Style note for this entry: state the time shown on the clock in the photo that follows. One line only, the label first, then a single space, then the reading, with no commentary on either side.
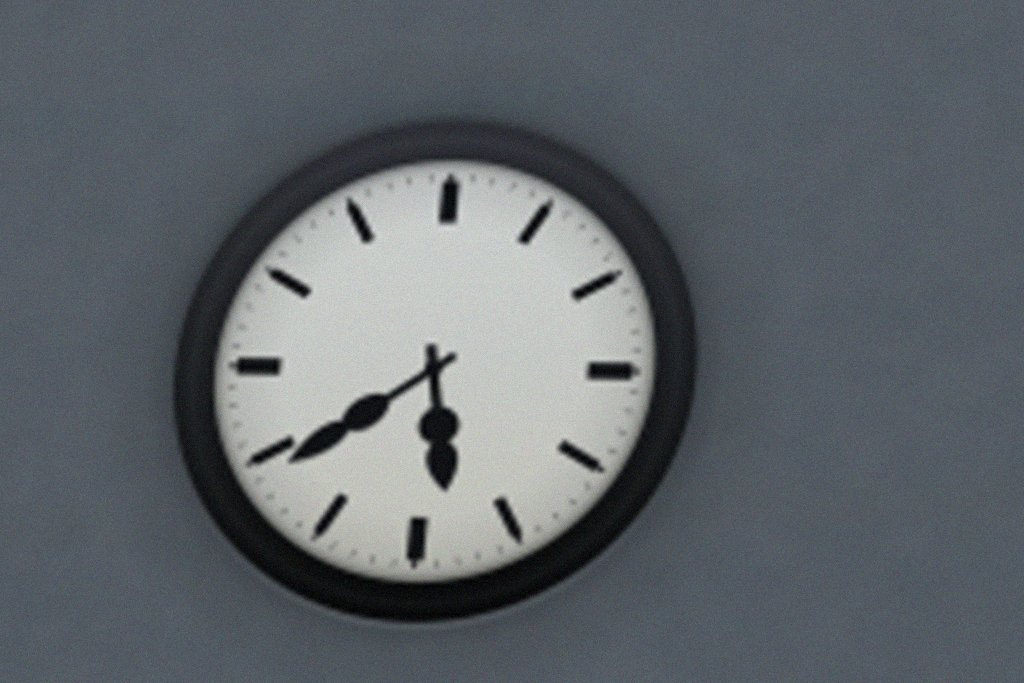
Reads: 5:39
